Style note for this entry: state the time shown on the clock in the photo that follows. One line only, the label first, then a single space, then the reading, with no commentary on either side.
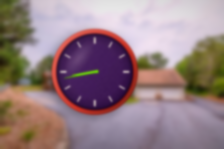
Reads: 8:43
